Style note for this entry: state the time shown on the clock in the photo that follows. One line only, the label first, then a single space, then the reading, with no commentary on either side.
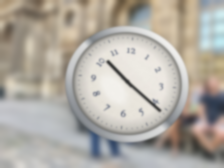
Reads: 10:21
